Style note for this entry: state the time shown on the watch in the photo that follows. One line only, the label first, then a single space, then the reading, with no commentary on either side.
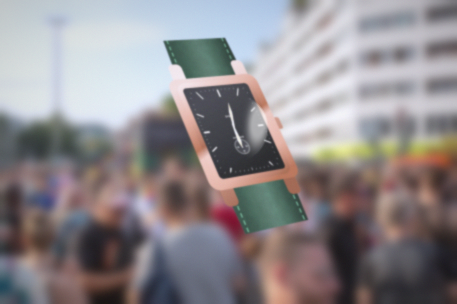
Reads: 6:02
